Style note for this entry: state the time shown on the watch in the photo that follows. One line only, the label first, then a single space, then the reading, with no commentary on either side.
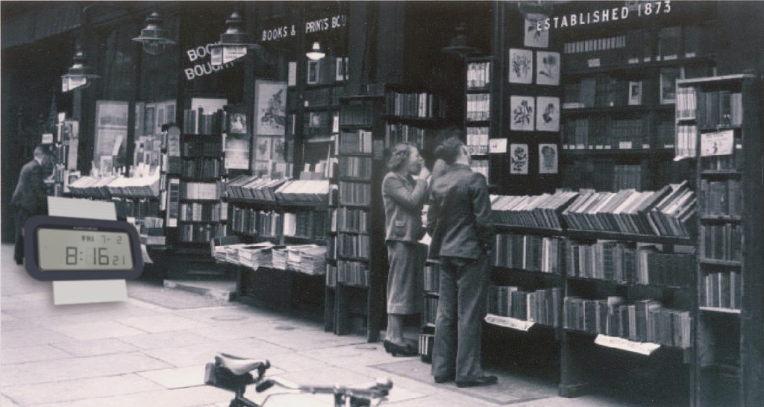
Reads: 8:16
